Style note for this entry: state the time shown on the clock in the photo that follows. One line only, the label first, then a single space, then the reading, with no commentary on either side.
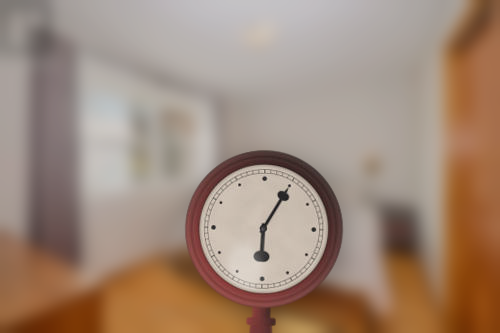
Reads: 6:05
